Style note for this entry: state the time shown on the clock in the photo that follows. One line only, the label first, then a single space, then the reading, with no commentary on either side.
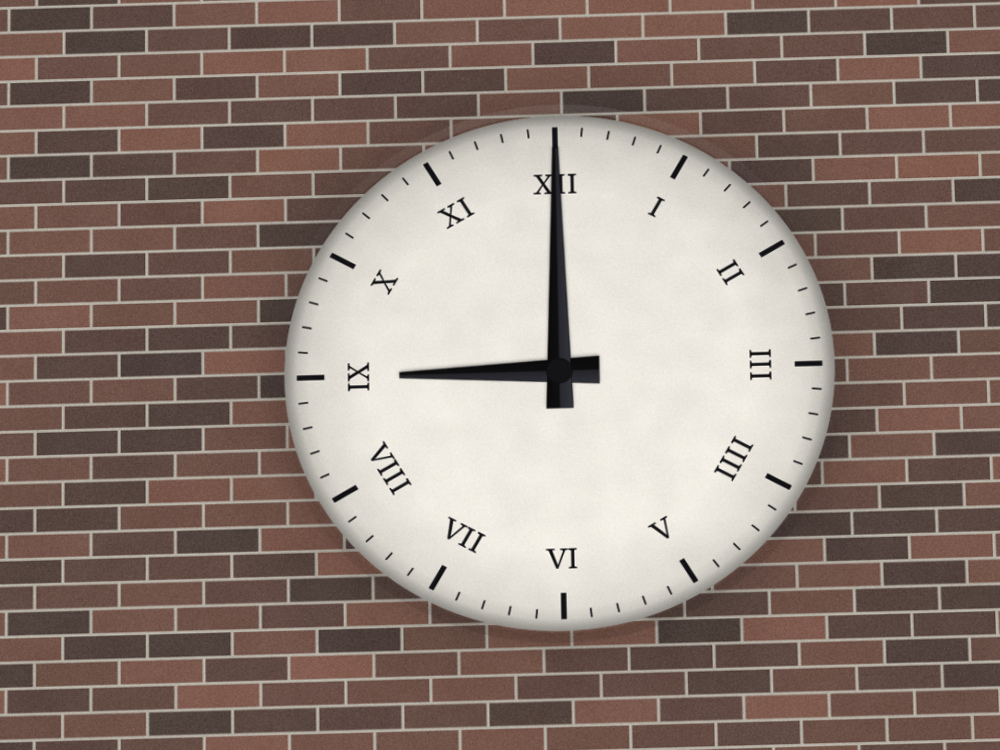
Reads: 9:00
